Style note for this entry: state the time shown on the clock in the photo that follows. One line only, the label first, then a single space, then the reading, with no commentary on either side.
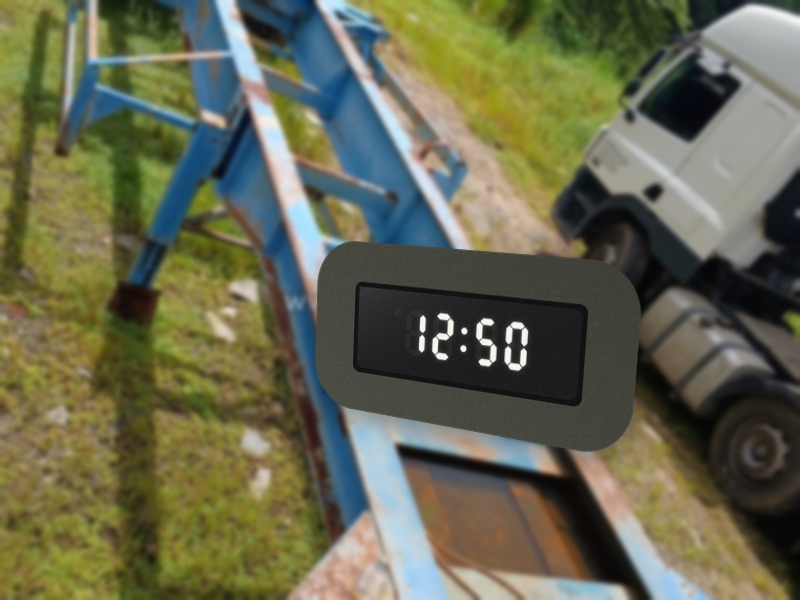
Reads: 12:50
